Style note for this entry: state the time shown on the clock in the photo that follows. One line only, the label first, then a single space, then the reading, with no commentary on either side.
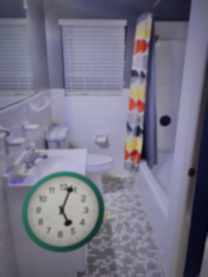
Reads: 5:03
